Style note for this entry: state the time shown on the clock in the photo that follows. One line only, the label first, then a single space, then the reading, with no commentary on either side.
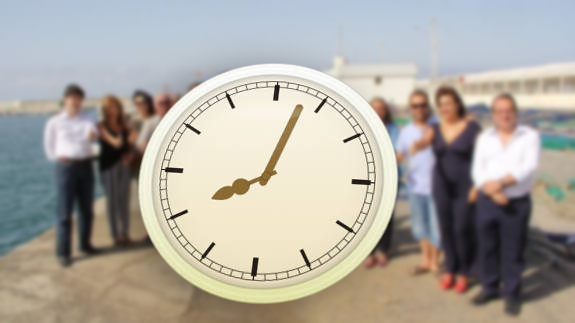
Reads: 8:03
